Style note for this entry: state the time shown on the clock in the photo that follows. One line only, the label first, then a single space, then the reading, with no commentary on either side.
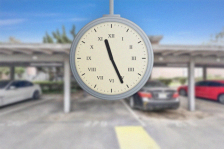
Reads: 11:26
